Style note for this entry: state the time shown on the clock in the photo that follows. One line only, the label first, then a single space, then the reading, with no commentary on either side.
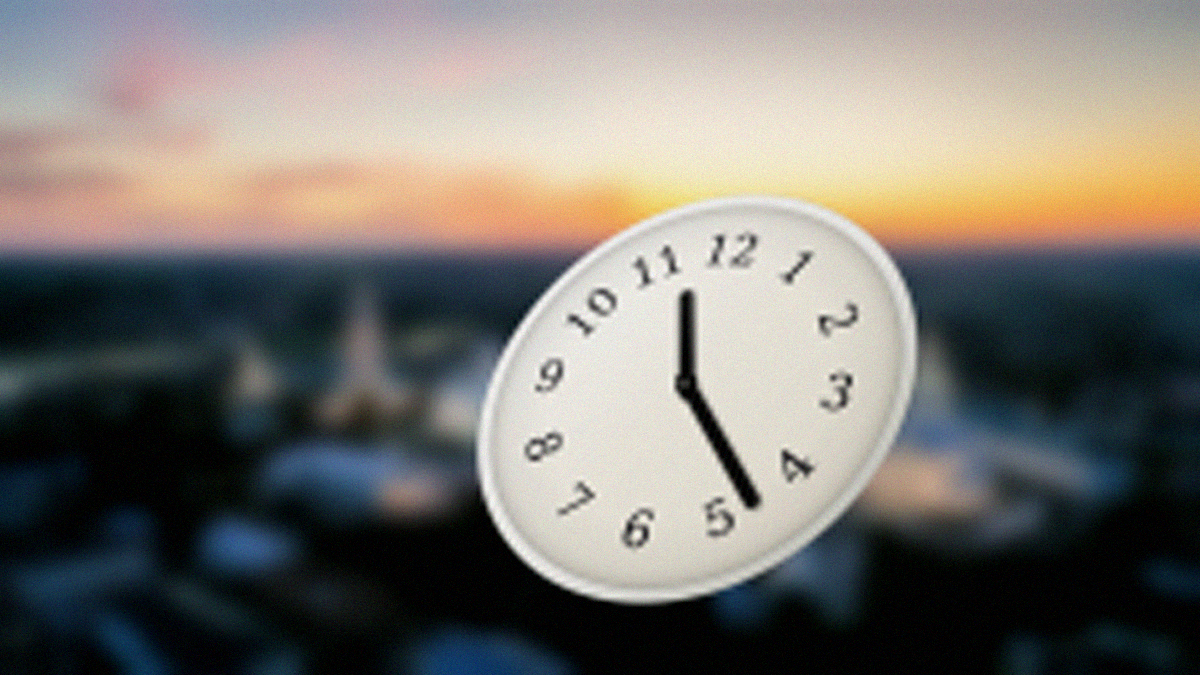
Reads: 11:23
